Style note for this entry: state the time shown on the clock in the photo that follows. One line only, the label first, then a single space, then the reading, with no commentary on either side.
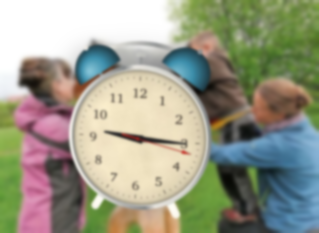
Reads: 9:15:17
